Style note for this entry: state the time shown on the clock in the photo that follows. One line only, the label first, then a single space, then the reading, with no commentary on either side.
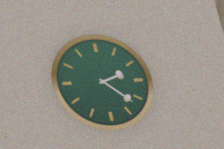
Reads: 2:22
